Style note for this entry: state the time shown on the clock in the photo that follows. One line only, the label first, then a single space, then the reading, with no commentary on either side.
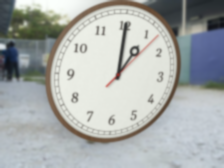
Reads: 1:00:07
